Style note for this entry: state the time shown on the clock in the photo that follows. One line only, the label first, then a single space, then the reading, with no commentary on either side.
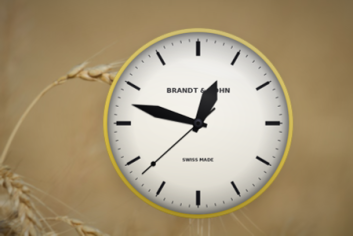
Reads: 12:47:38
